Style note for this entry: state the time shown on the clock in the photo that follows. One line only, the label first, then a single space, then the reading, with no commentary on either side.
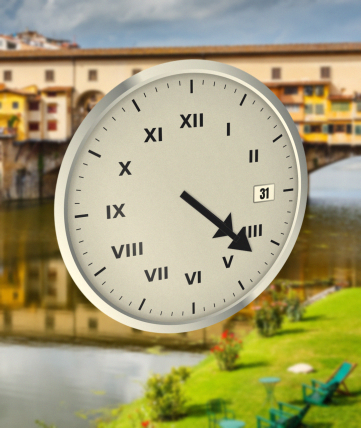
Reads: 4:22
